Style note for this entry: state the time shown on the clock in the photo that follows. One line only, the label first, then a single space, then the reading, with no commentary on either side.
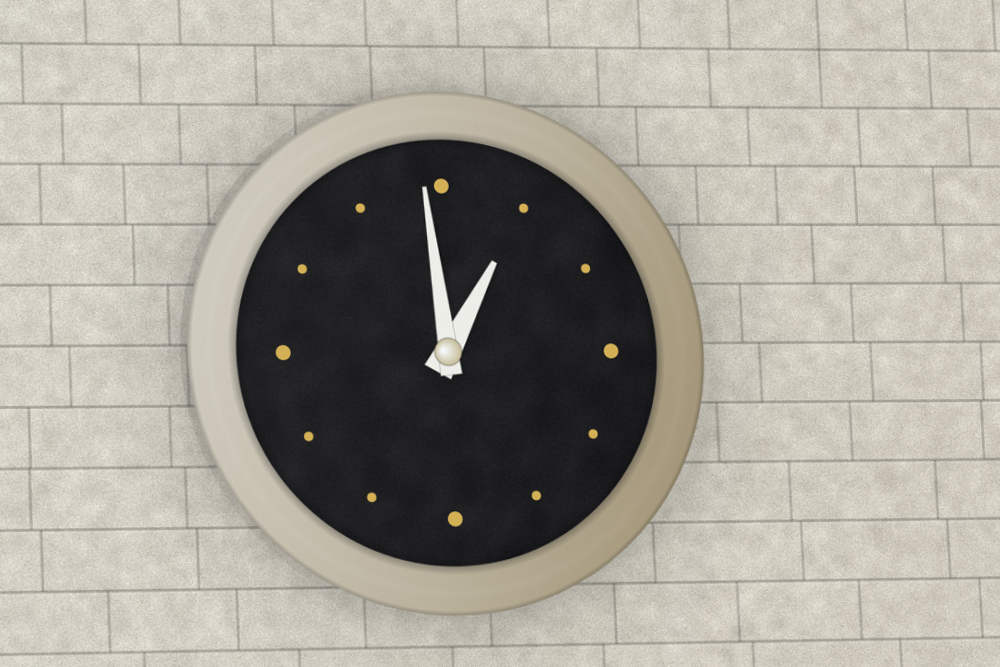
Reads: 12:59
